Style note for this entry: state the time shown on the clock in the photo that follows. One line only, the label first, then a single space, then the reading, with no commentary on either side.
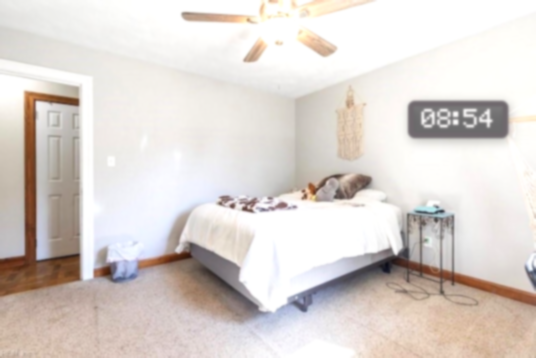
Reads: 8:54
